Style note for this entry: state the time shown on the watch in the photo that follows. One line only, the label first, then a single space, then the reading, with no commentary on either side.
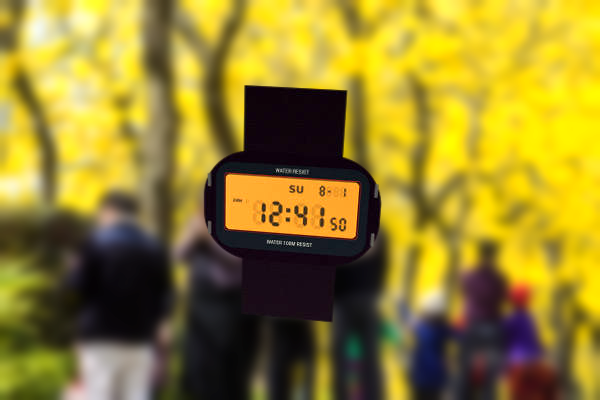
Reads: 12:41:50
